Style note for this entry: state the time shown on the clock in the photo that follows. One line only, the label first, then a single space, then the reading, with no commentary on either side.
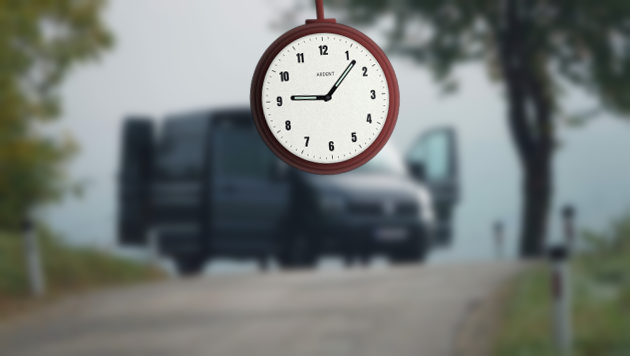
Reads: 9:07
